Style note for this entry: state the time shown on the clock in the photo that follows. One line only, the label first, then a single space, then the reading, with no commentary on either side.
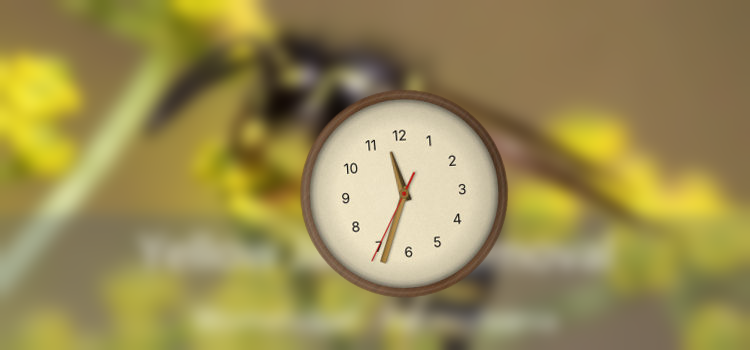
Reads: 11:33:35
